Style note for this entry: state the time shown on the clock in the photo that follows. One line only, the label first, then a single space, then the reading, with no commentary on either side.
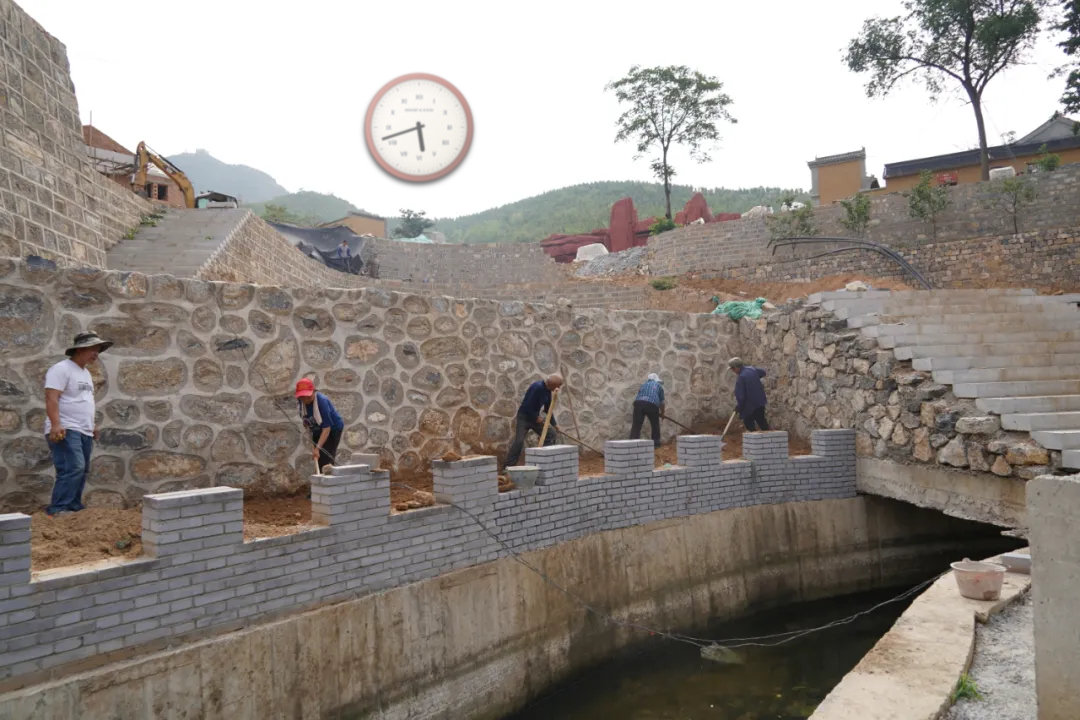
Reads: 5:42
